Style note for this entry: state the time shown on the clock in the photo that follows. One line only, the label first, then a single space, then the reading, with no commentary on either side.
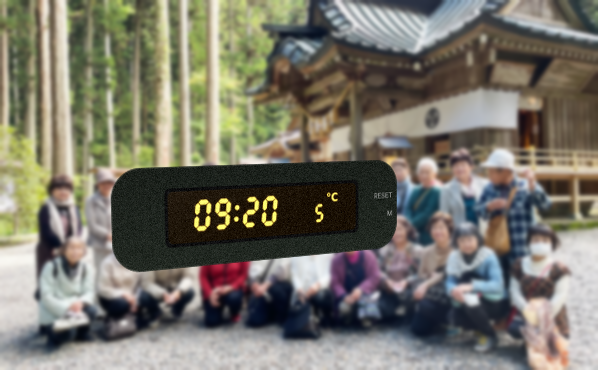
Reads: 9:20
